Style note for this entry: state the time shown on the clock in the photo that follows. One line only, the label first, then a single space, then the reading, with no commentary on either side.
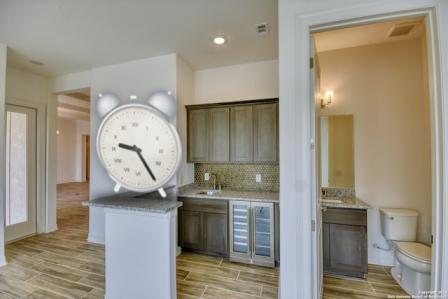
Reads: 9:25
